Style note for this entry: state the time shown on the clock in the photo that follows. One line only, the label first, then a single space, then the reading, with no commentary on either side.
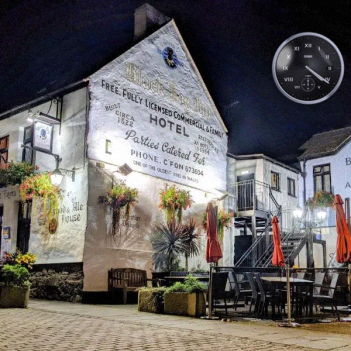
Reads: 4:21
